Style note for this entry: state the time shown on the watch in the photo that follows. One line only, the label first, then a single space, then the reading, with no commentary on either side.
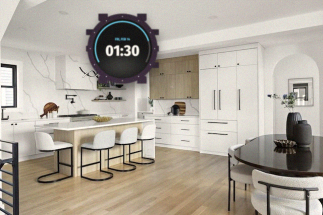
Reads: 1:30
